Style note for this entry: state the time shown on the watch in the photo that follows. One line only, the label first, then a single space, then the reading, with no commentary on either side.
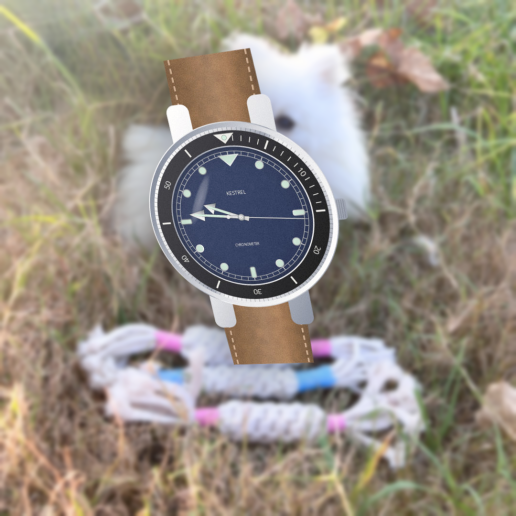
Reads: 9:46:16
